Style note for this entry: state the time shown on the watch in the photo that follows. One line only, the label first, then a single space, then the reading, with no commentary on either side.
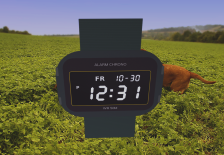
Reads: 12:31
